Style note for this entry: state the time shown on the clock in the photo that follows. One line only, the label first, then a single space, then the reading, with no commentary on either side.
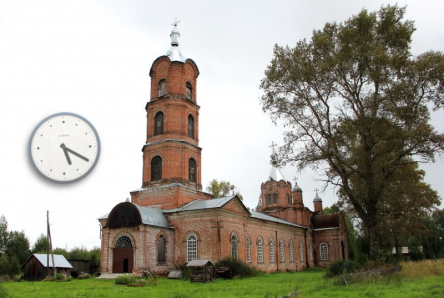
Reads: 5:20
